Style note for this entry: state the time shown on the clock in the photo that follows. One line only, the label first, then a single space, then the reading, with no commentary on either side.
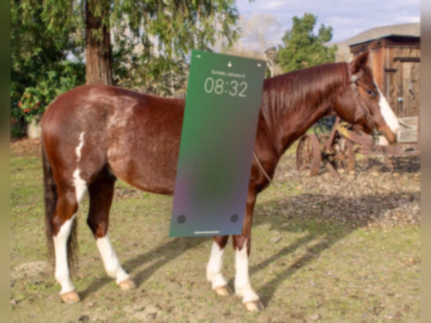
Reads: 8:32
